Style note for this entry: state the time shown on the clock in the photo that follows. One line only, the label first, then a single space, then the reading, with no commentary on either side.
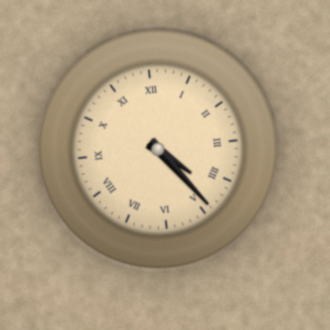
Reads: 4:24
